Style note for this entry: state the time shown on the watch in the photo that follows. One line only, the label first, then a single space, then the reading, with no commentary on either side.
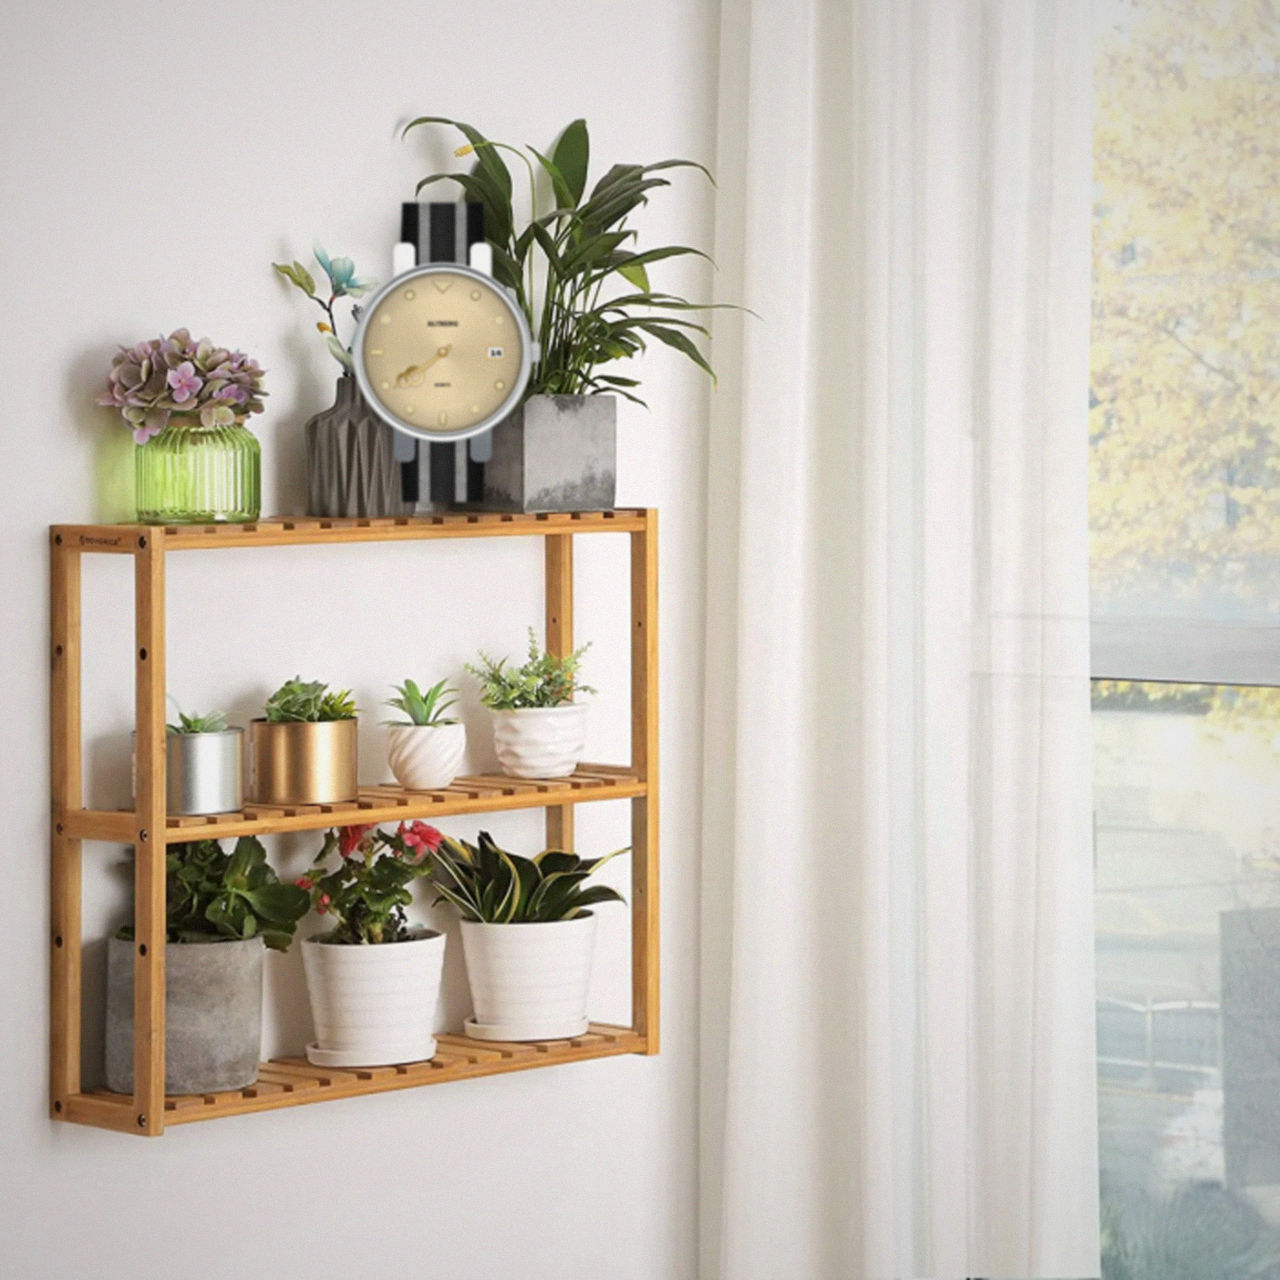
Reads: 7:39
